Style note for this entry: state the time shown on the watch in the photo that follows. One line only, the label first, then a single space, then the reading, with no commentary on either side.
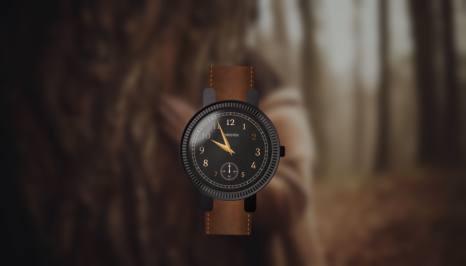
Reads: 9:56
